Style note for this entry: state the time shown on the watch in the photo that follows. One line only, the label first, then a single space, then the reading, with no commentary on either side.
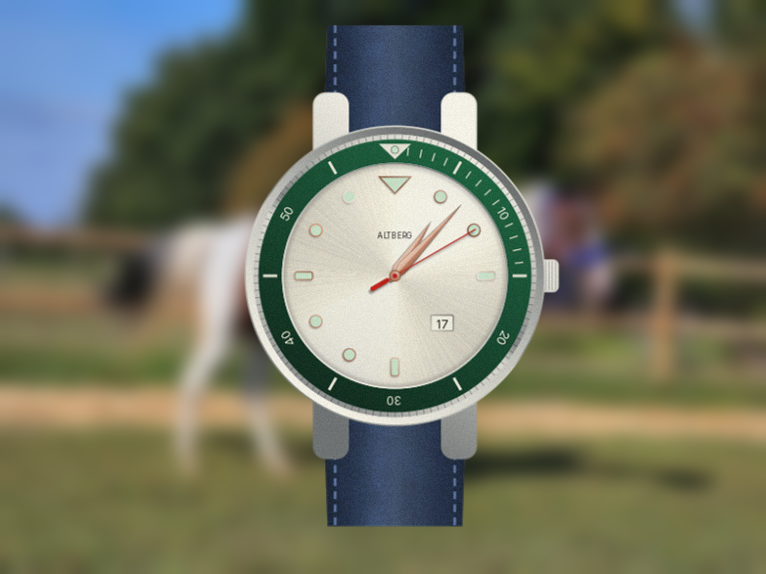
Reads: 1:07:10
